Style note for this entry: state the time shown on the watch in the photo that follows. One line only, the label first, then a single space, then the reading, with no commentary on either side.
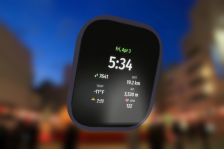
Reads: 5:34
